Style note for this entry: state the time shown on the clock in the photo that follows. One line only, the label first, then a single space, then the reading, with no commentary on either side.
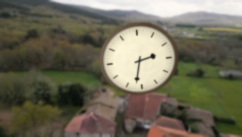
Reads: 2:32
